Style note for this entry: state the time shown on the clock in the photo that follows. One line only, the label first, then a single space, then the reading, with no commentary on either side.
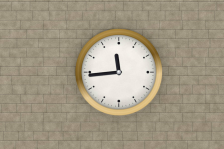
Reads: 11:44
